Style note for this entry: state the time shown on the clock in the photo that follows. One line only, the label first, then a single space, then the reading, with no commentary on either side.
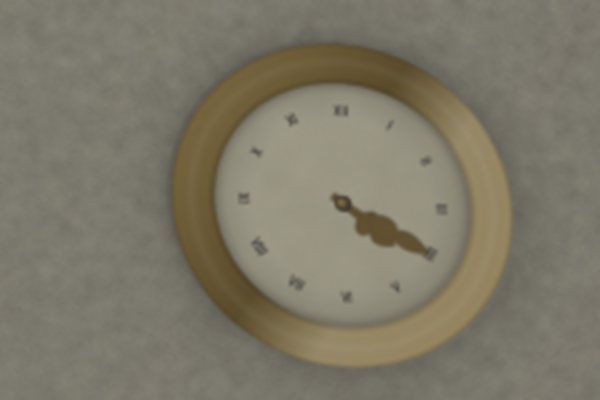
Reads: 4:20
